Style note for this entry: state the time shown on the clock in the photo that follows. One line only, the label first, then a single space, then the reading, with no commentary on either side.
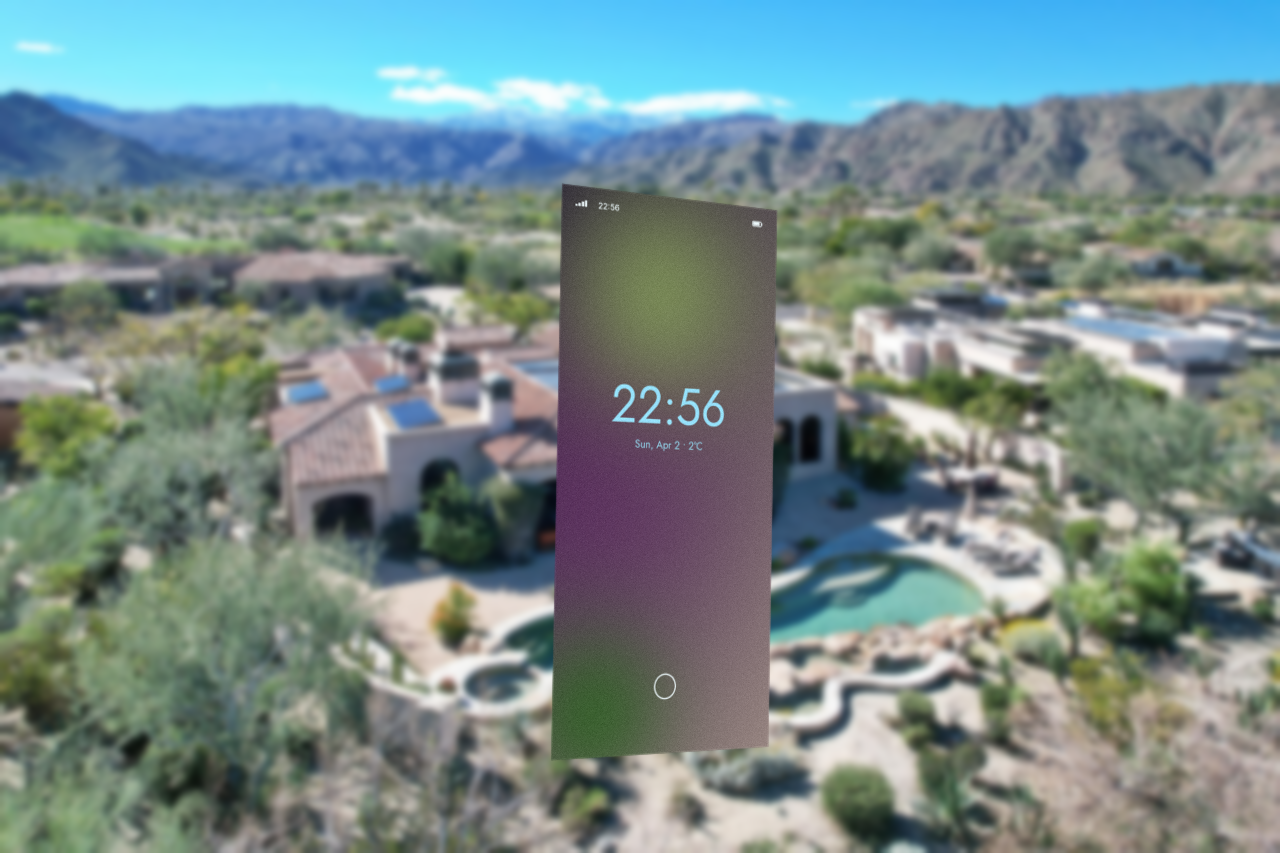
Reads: 22:56
